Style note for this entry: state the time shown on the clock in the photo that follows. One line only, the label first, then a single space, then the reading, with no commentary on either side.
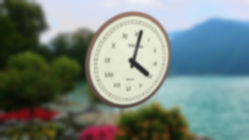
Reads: 4:01
